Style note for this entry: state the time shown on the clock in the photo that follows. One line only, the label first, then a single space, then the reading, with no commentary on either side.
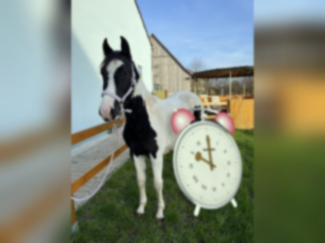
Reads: 10:00
